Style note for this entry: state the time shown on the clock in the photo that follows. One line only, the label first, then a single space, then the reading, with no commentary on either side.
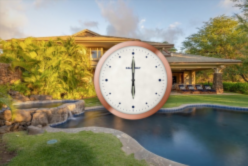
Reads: 6:00
